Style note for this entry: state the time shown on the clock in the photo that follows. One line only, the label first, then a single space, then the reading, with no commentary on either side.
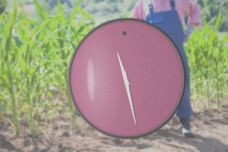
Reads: 11:28
